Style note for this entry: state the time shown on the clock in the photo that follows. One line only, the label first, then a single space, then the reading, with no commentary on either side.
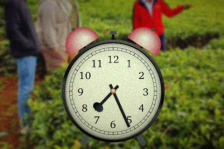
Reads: 7:26
